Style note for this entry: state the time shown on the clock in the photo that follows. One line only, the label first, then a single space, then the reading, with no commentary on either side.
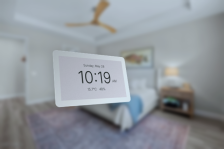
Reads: 10:19
